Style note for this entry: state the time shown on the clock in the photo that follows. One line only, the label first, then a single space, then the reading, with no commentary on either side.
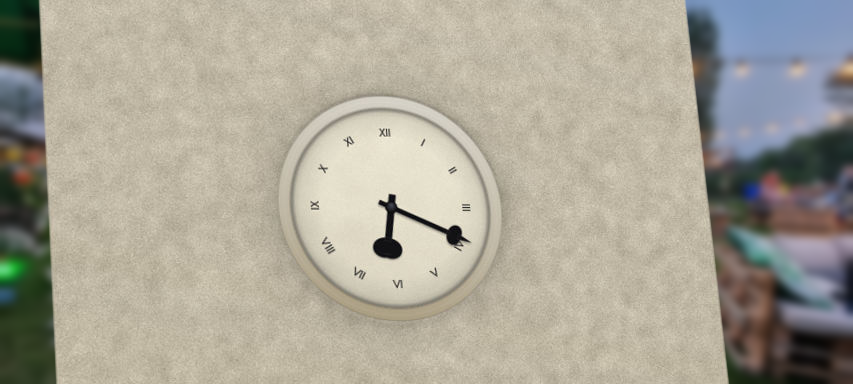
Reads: 6:19
